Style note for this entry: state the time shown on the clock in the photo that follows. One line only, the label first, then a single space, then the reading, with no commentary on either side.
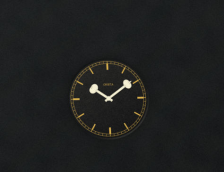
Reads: 10:09
